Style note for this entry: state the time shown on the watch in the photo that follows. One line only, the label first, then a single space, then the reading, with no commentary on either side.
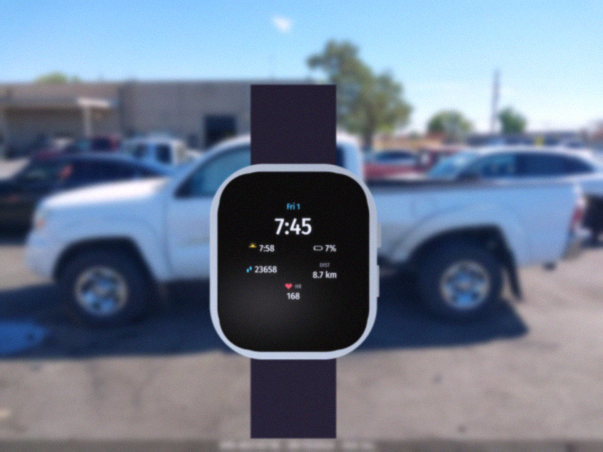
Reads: 7:45
